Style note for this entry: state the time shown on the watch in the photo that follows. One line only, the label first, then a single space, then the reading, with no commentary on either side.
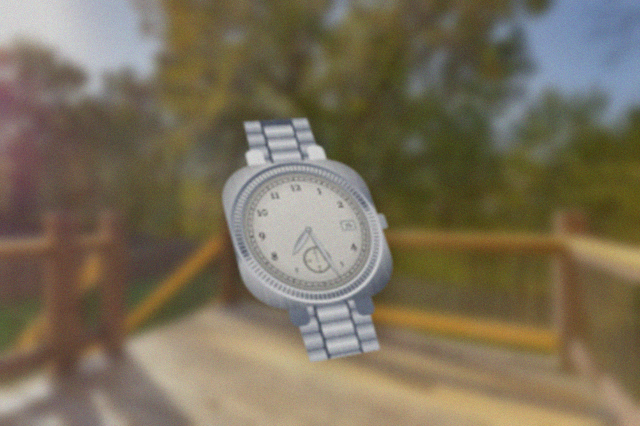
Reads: 7:27
